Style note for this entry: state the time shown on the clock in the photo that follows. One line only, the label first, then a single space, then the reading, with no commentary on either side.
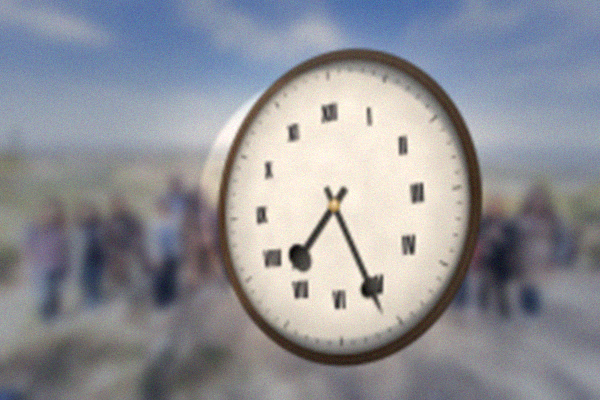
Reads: 7:26
